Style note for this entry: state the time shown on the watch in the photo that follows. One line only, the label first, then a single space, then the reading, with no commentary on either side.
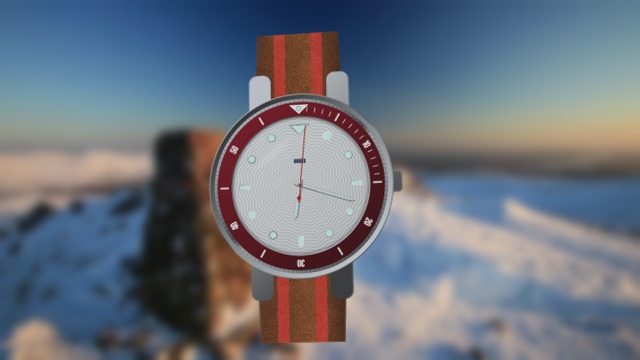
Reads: 6:18:01
